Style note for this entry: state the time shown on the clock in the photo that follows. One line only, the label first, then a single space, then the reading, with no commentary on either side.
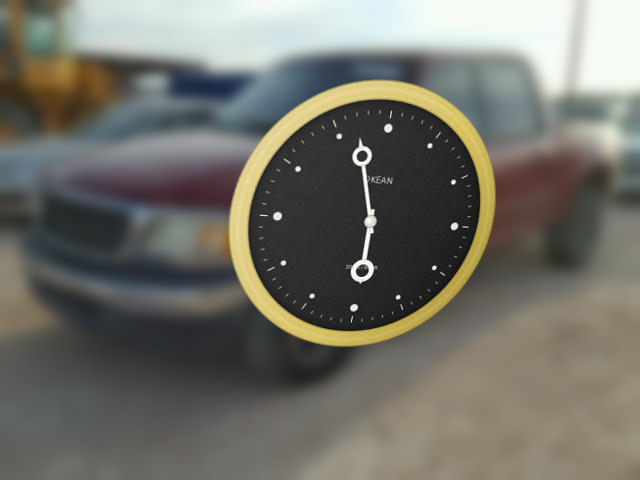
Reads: 5:57
